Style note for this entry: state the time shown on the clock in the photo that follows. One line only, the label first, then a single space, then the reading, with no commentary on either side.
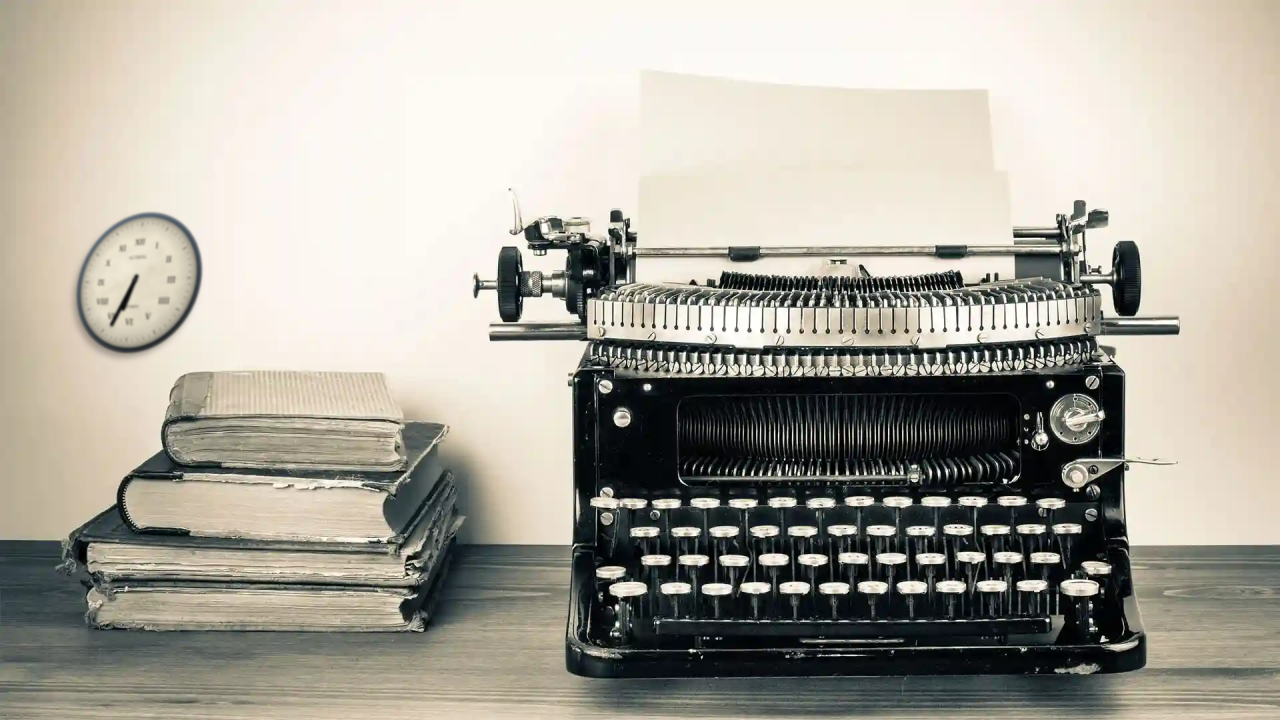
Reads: 6:34
